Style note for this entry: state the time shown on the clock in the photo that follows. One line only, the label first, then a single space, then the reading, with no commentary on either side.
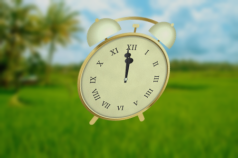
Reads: 11:59
